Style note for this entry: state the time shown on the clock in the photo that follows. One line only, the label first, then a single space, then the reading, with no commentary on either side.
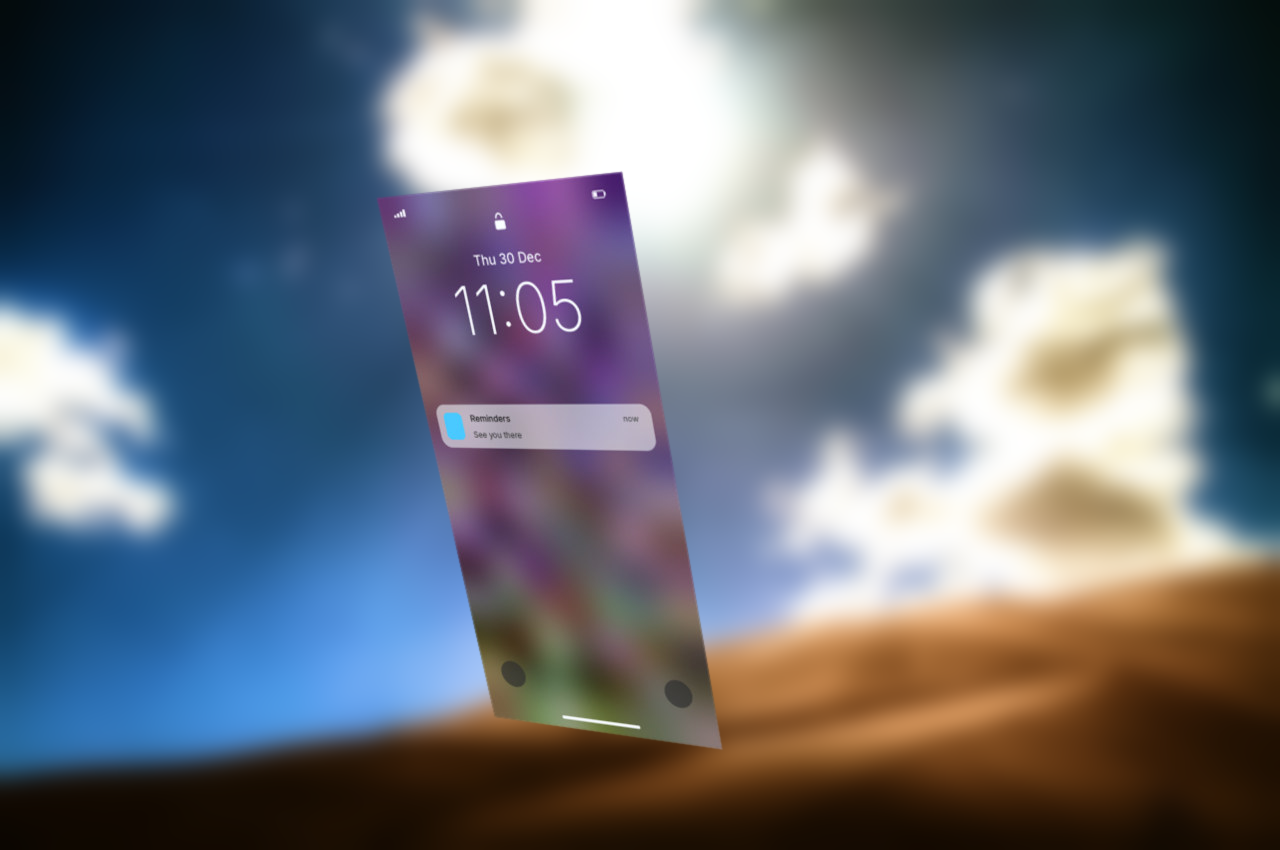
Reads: 11:05
